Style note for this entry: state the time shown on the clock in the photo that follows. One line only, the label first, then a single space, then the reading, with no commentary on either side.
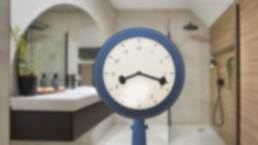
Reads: 8:18
